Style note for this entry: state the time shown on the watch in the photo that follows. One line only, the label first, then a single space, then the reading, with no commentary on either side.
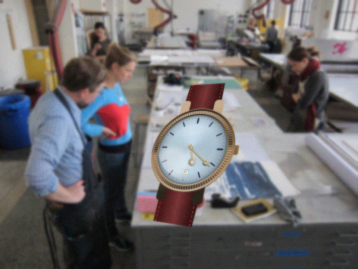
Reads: 5:21
